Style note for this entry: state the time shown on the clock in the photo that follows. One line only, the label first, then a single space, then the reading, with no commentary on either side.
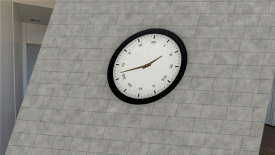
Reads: 1:42
